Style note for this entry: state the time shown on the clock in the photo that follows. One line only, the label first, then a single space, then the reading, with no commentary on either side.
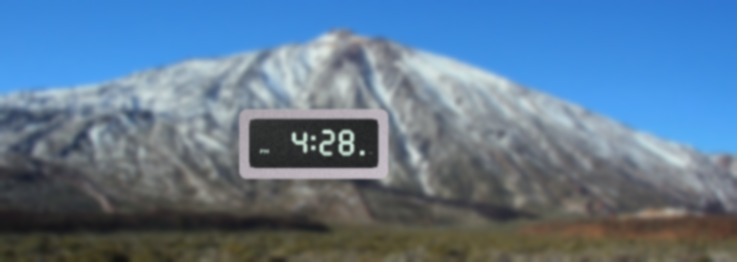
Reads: 4:28
